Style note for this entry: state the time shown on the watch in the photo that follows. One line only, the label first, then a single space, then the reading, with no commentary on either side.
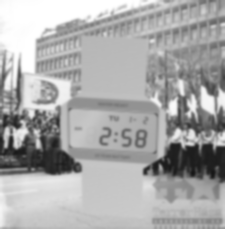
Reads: 2:58
